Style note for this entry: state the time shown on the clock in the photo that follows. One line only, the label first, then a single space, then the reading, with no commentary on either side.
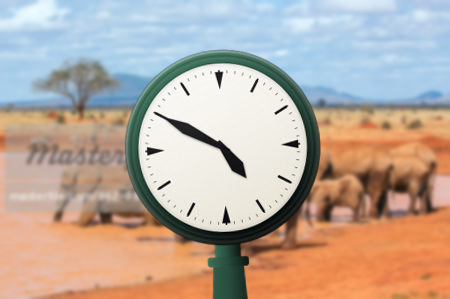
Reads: 4:50
